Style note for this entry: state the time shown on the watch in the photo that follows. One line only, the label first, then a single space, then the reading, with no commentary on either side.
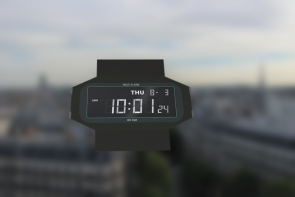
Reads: 10:01:24
